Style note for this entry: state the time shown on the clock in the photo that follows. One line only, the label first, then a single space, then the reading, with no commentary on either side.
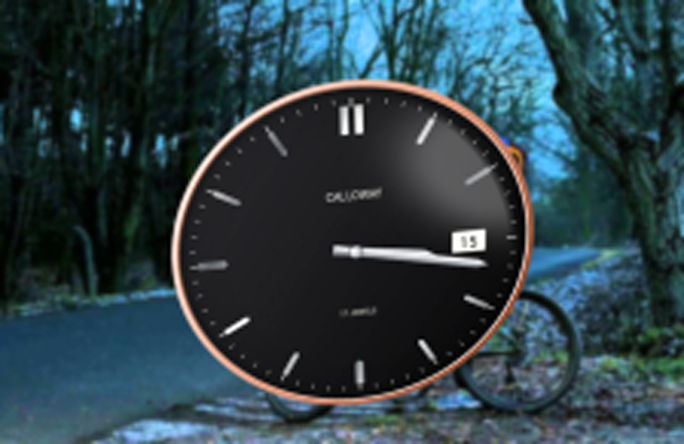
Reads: 3:17
